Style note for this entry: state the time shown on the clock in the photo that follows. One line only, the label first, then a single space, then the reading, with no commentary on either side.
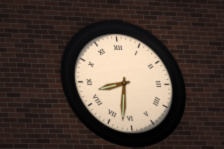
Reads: 8:32
